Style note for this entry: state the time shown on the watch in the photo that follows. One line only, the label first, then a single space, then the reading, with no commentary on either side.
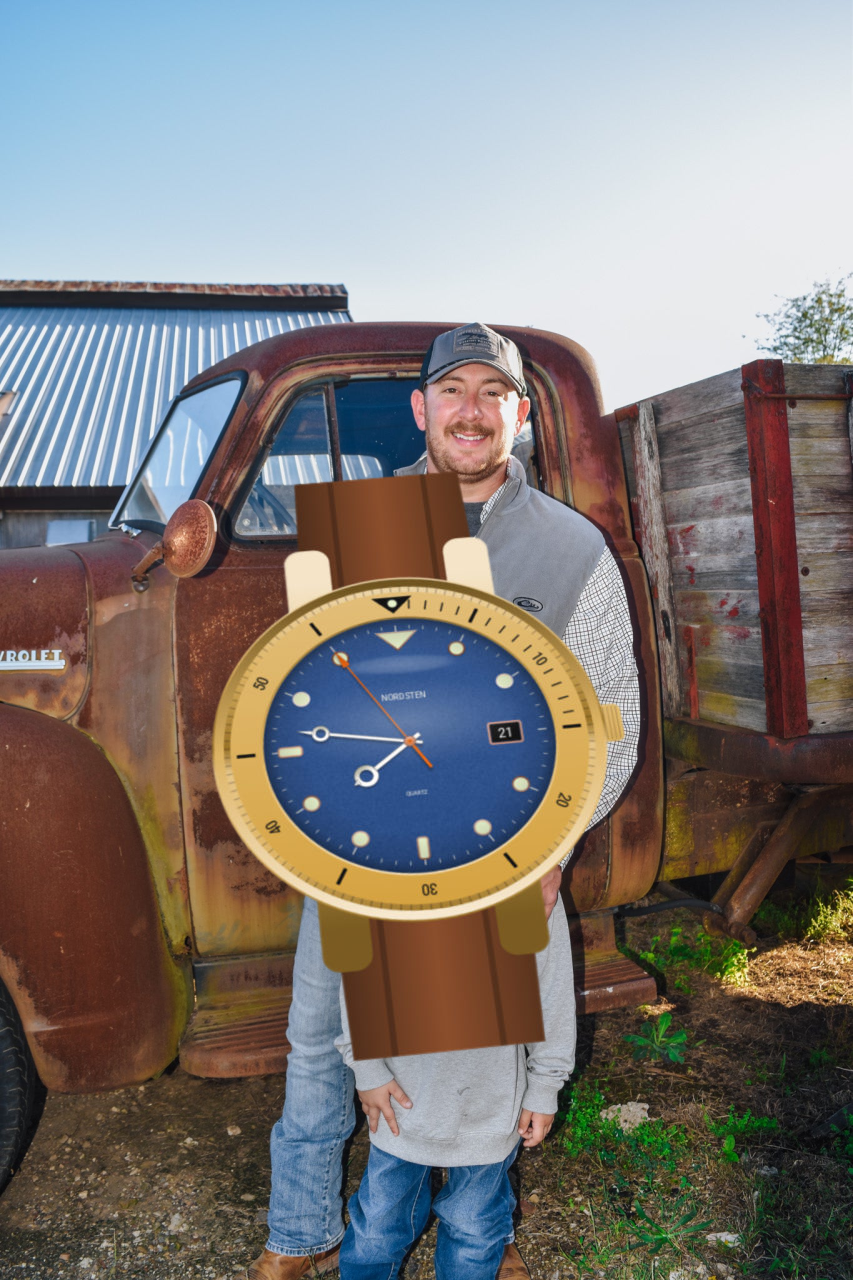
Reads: 7:46:55
